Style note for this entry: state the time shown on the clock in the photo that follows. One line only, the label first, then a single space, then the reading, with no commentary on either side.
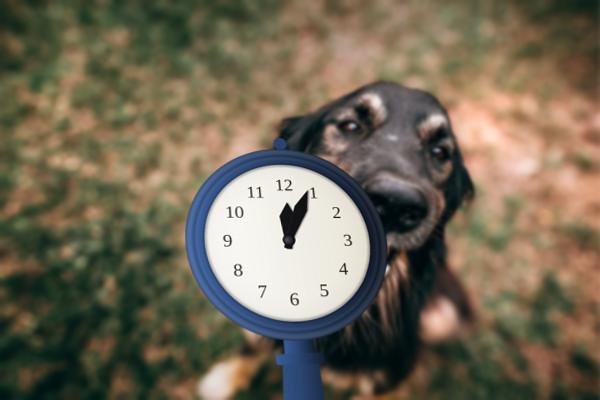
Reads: 12:04
